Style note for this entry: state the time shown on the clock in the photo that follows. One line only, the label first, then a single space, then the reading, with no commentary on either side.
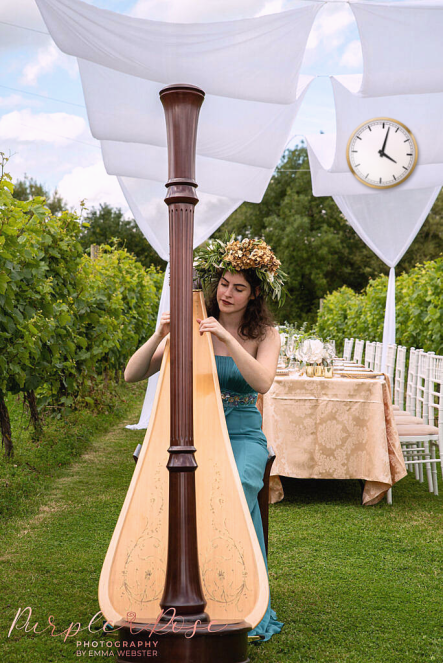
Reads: 4:02
